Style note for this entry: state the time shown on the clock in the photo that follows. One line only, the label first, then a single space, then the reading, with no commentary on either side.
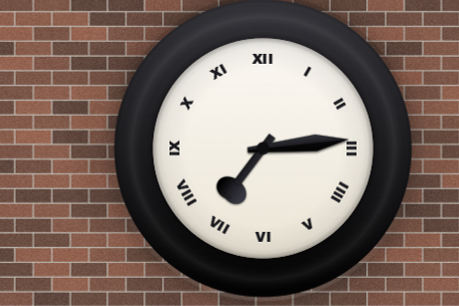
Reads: 7:14
